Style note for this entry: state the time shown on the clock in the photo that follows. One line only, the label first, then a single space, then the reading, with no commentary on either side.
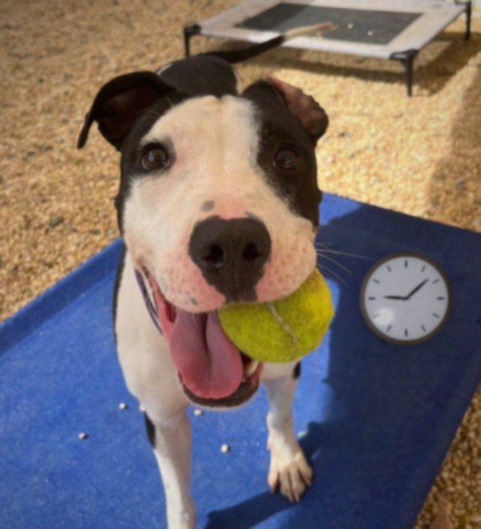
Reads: 9:08
